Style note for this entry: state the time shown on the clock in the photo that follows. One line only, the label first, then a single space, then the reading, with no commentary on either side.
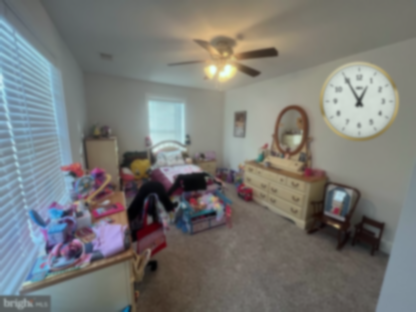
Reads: 12:55
